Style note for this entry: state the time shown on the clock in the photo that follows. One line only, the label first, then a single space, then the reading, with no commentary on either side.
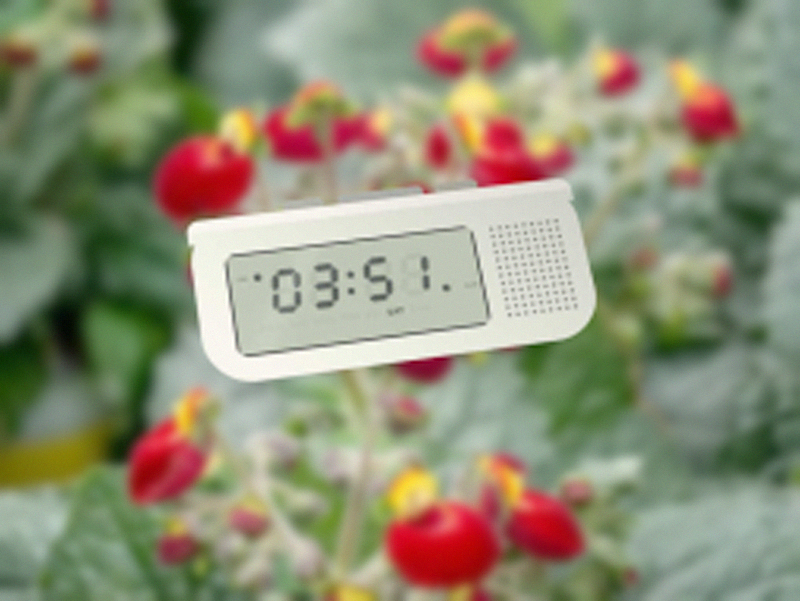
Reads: 3:51
